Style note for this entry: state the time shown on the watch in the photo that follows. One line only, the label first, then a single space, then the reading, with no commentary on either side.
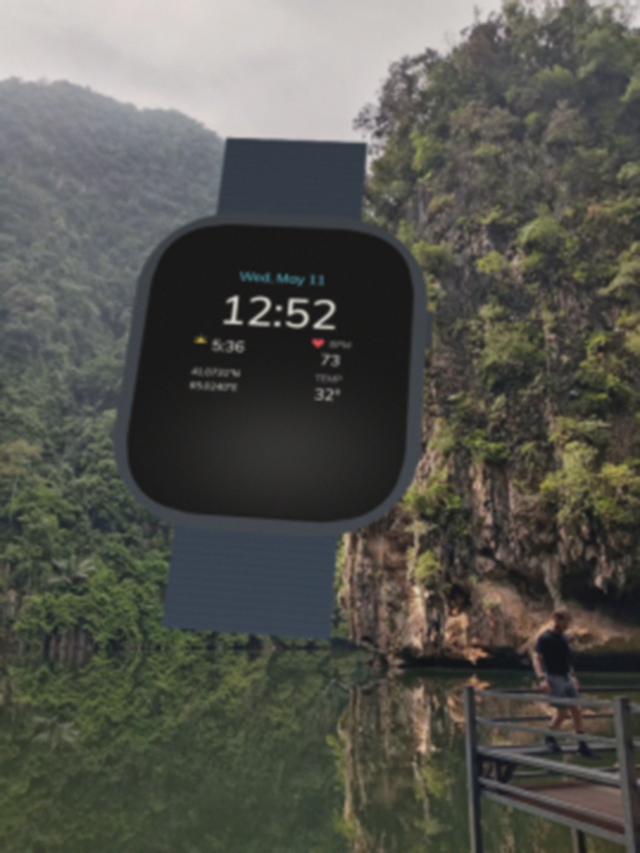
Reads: 12:52
